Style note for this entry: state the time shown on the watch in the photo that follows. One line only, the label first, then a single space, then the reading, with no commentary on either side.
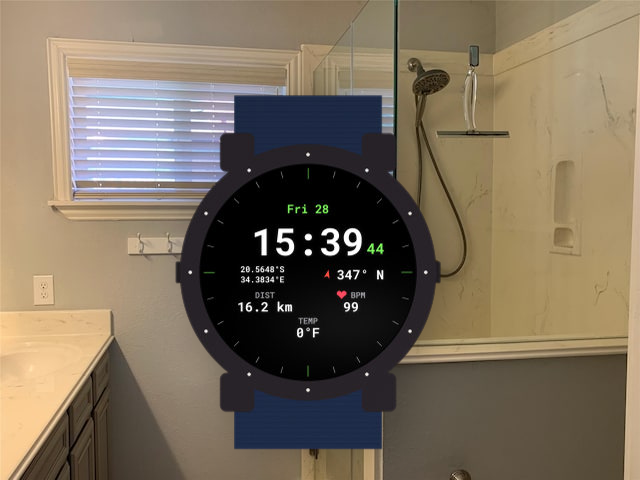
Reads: 15:39:44
